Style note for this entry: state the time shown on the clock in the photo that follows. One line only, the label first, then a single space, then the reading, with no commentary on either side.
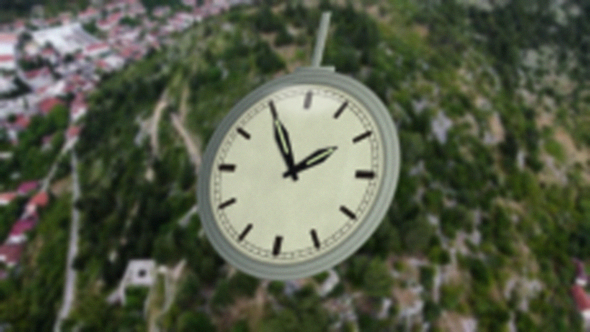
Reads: 1:55
